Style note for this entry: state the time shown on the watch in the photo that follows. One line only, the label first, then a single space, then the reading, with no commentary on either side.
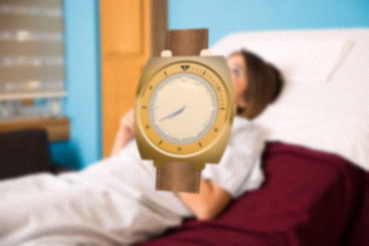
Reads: 7:40
